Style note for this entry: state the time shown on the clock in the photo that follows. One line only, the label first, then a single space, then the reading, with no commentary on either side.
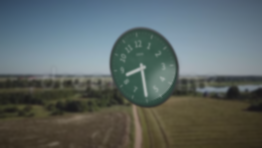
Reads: 8:30
